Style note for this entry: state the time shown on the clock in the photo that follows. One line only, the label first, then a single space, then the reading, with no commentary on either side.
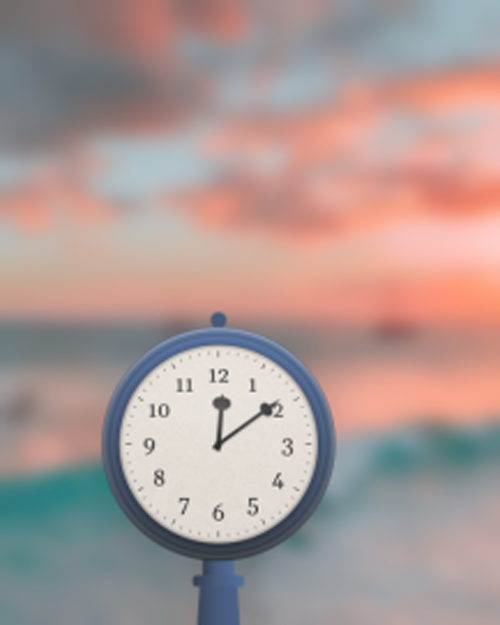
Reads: 12:09
